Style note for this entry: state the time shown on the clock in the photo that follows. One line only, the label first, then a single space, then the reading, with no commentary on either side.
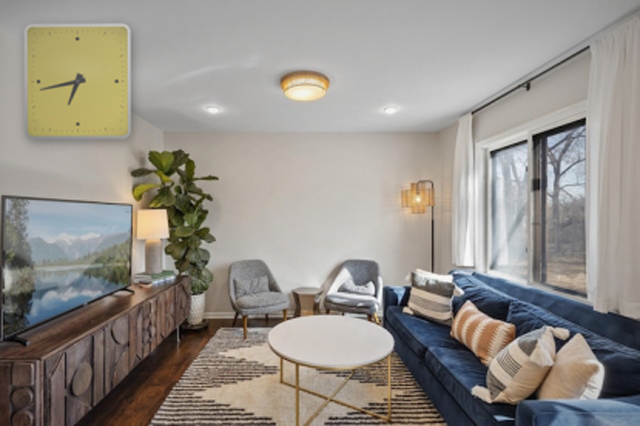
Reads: 6:43
